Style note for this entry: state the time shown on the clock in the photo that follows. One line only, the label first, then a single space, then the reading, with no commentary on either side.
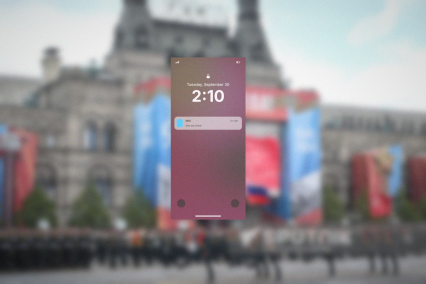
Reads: 2:10
